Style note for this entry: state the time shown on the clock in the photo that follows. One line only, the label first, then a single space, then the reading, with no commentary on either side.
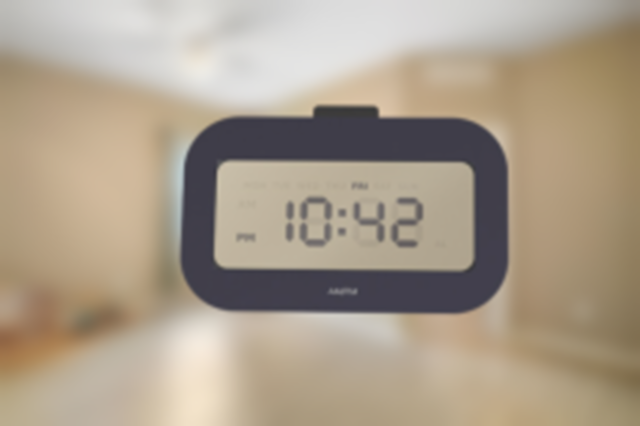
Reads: 10:42
